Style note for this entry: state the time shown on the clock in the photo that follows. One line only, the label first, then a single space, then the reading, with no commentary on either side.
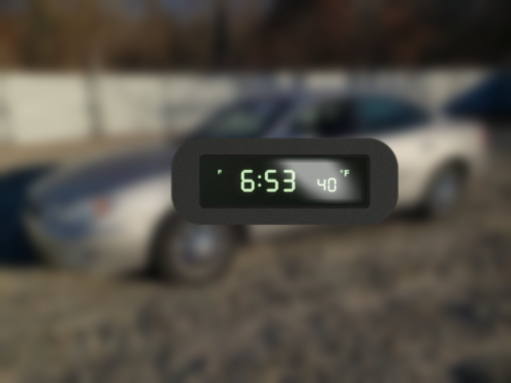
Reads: 6:53
